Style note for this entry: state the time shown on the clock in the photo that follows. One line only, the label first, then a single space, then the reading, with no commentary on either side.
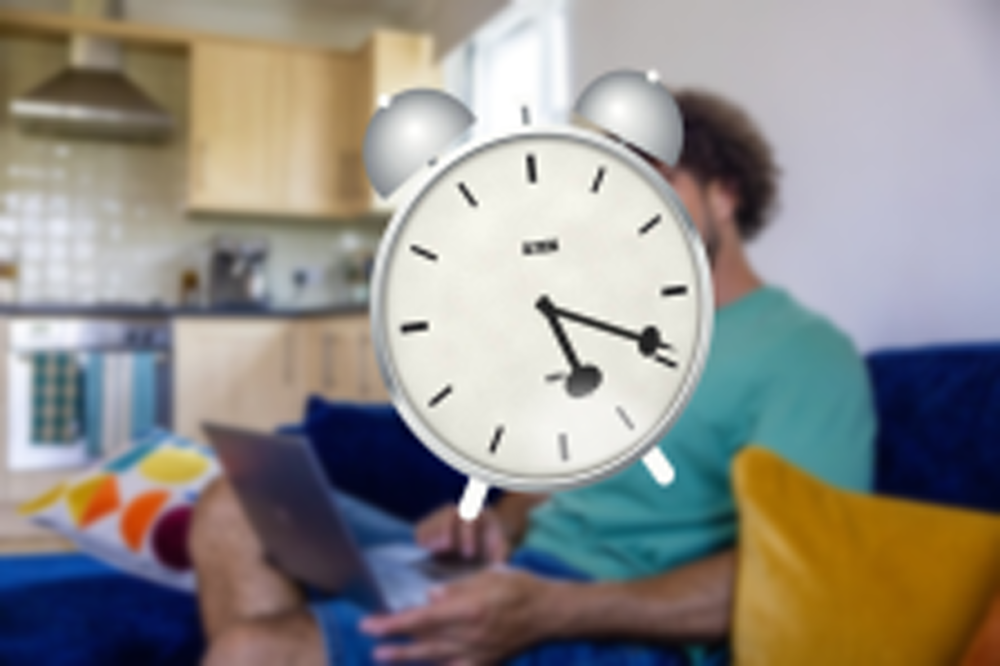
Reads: 5:19
